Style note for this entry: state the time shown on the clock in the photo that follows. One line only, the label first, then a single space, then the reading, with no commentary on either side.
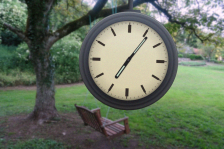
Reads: 7:06
